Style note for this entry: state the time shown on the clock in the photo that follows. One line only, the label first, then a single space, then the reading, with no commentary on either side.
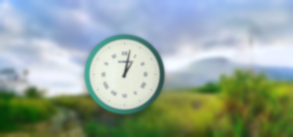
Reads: 1:02
